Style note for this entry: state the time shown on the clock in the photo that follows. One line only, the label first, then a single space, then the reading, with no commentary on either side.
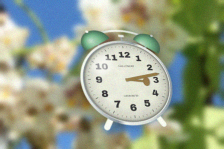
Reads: 3:13
